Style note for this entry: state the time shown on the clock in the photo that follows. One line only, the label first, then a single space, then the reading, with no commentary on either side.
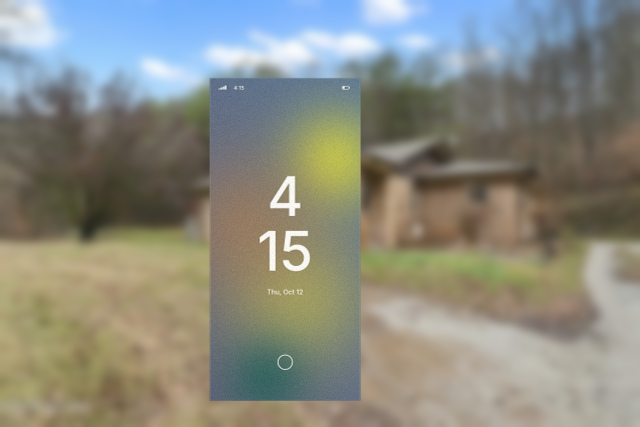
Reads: 4:15
